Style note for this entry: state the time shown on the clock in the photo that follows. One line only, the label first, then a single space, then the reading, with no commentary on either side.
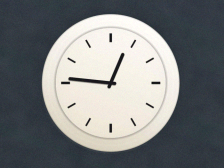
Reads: 12:46
